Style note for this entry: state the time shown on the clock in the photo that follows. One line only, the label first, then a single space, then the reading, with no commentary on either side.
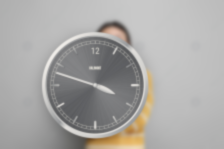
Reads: 3:48
